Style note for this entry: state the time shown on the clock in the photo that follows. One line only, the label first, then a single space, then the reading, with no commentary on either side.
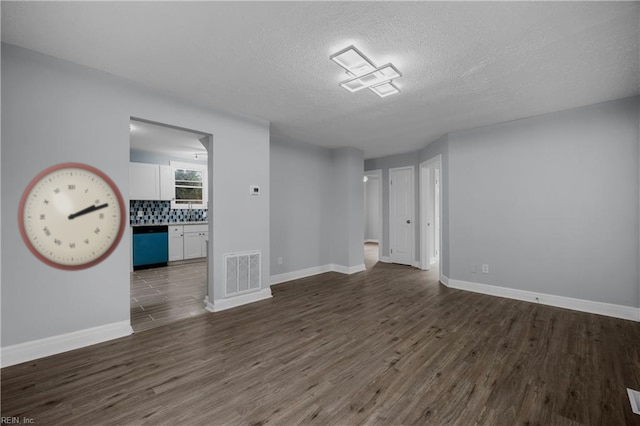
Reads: 2:12
